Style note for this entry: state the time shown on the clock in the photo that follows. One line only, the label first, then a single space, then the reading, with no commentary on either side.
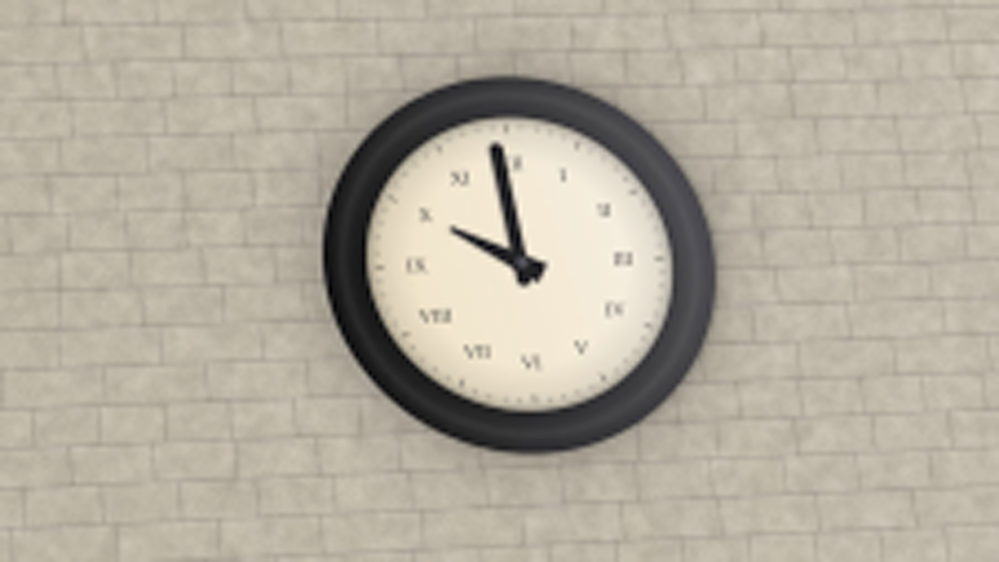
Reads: 9:59
